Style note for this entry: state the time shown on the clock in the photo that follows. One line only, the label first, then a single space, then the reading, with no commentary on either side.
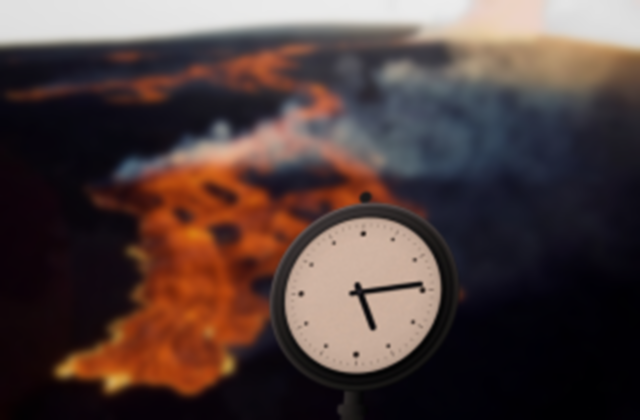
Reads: 5:14
